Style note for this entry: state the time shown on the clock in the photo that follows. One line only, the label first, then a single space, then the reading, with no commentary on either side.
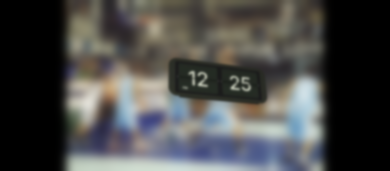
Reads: 12:25
